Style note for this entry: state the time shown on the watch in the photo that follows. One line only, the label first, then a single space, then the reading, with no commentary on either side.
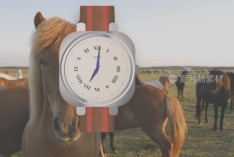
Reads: 7:01
